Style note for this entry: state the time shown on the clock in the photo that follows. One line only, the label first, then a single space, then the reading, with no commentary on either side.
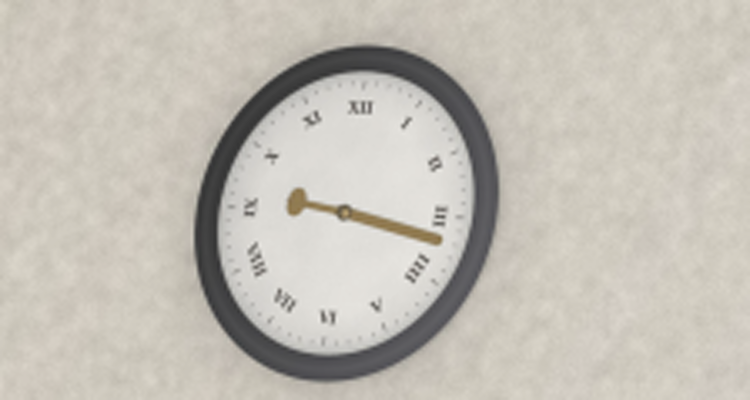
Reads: 9:17
